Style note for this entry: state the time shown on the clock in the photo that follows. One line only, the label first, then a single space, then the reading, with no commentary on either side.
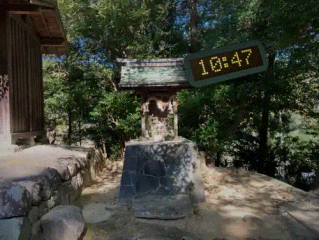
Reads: 10:47
